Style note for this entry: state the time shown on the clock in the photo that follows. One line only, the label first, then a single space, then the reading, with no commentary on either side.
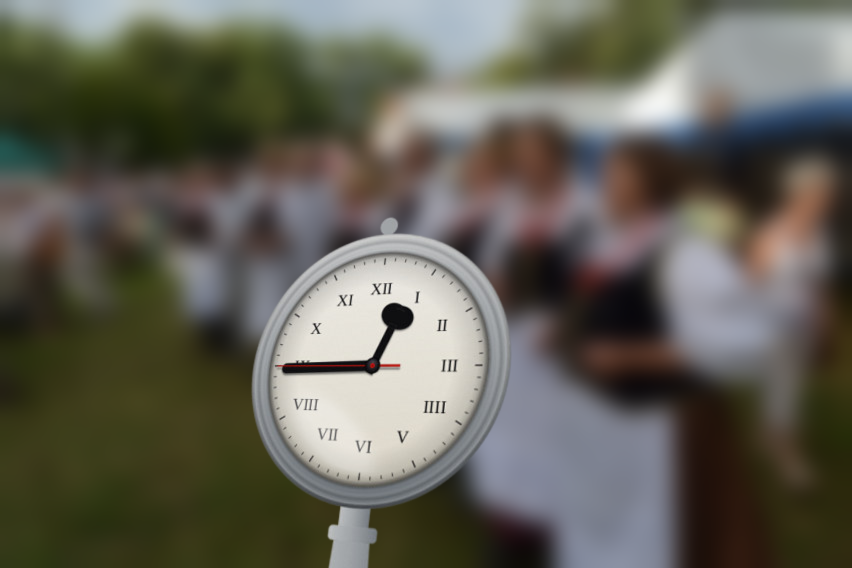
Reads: 12:44:45
